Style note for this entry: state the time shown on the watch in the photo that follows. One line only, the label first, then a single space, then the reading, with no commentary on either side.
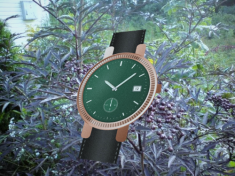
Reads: 10:08
